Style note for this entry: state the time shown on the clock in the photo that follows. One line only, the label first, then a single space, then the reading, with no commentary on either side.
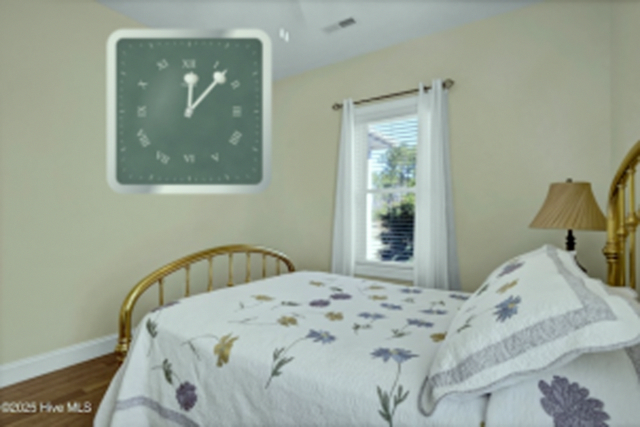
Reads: 12:07
